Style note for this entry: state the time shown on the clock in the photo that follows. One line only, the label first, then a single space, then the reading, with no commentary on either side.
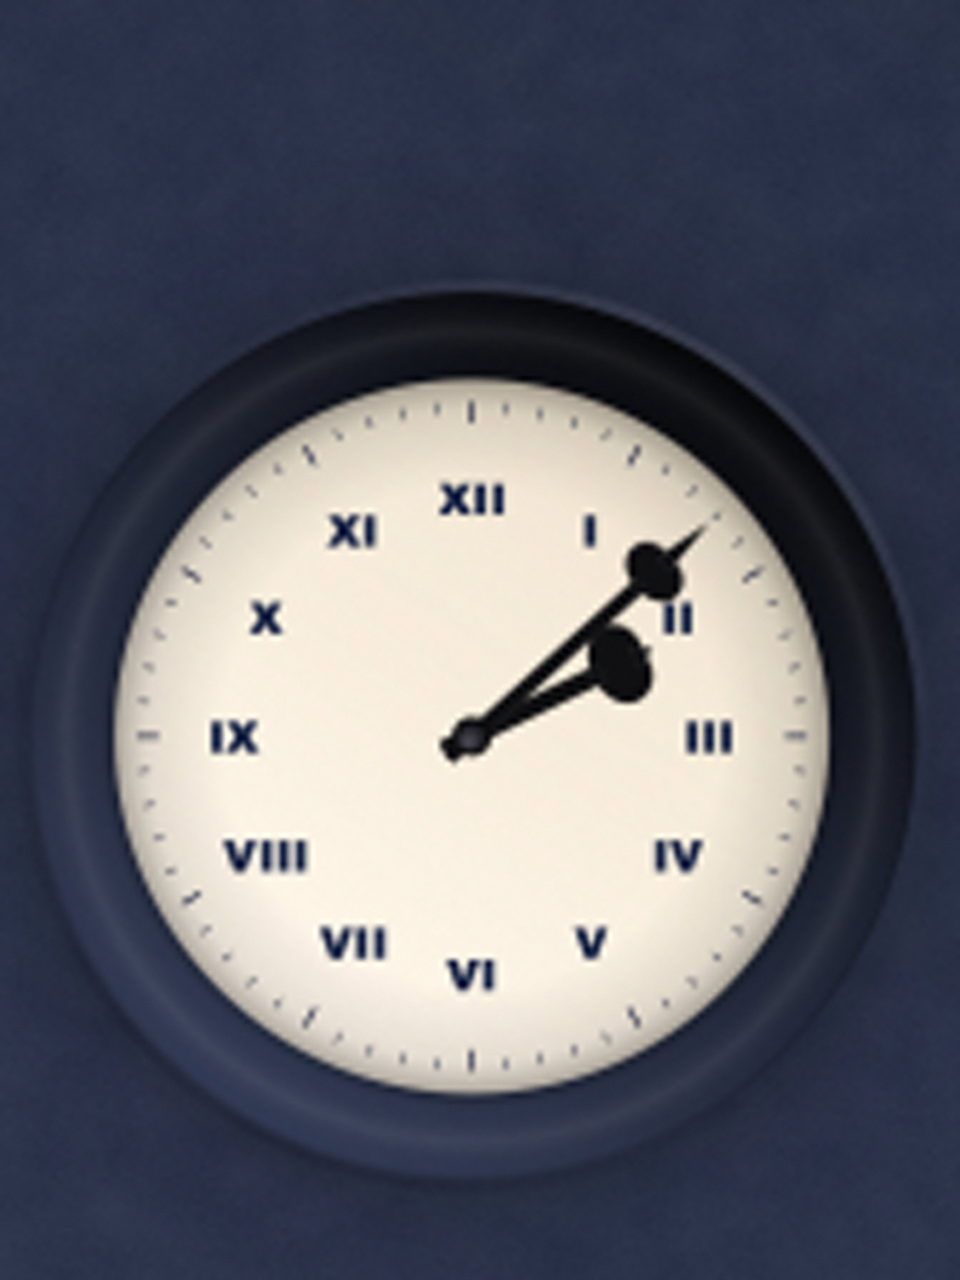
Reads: 2:08
